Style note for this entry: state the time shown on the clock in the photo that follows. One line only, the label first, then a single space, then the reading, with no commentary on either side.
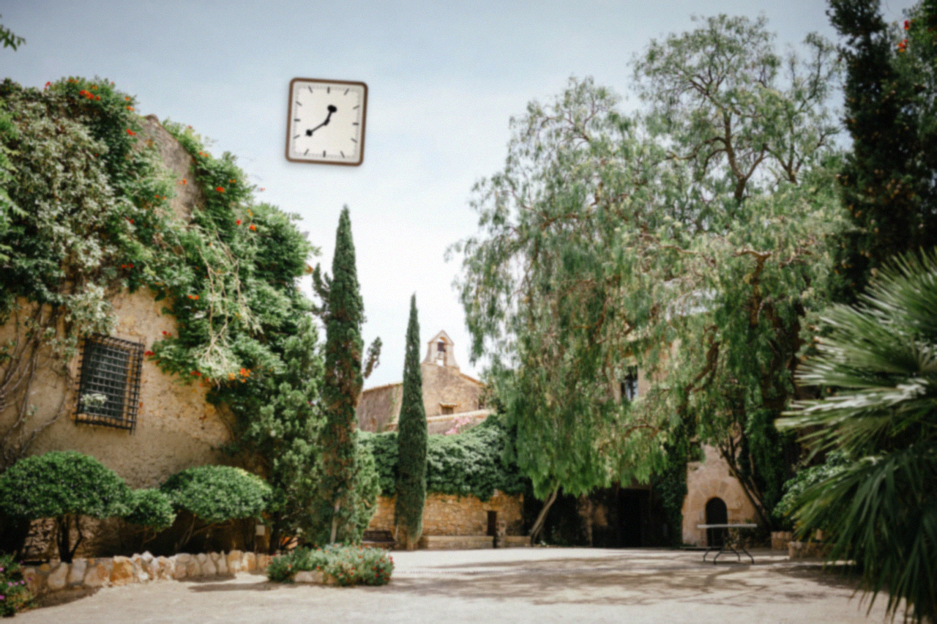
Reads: 12:39
